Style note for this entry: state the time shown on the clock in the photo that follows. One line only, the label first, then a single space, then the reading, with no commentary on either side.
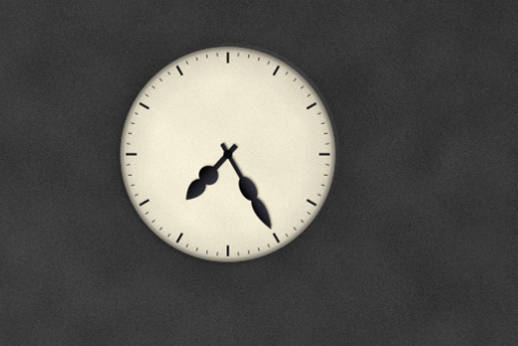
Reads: 7:25
